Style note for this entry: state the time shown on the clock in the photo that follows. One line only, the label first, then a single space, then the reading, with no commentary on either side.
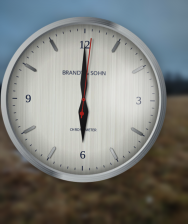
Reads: 6:00:01
